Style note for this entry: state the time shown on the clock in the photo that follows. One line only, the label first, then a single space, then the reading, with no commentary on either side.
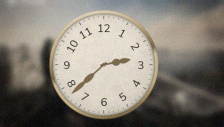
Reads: 2:38
